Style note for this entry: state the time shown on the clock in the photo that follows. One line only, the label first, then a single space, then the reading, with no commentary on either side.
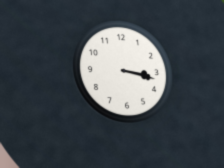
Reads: 3:17
